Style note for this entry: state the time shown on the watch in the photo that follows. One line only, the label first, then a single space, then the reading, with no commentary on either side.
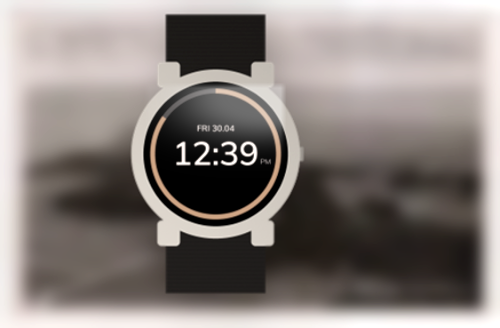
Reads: 12:39
